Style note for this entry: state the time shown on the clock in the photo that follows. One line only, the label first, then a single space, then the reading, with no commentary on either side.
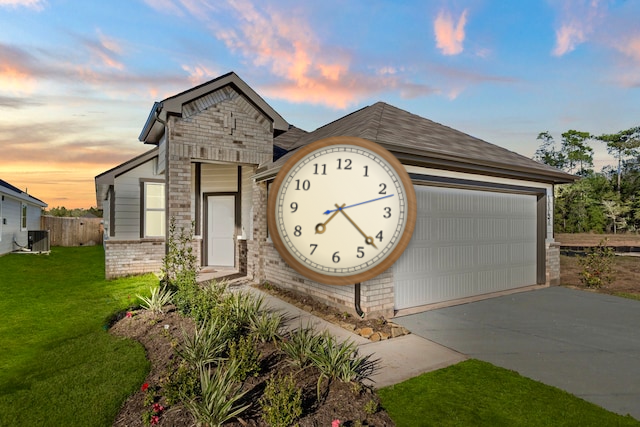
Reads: 7:22:12
